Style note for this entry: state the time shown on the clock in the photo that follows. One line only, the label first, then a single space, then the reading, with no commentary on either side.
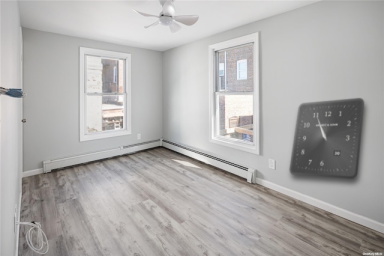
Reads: 10:55
